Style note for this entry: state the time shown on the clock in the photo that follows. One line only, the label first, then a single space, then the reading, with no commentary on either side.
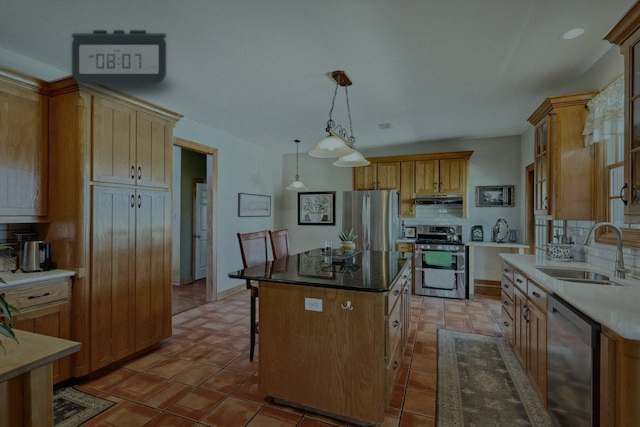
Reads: 8:07
